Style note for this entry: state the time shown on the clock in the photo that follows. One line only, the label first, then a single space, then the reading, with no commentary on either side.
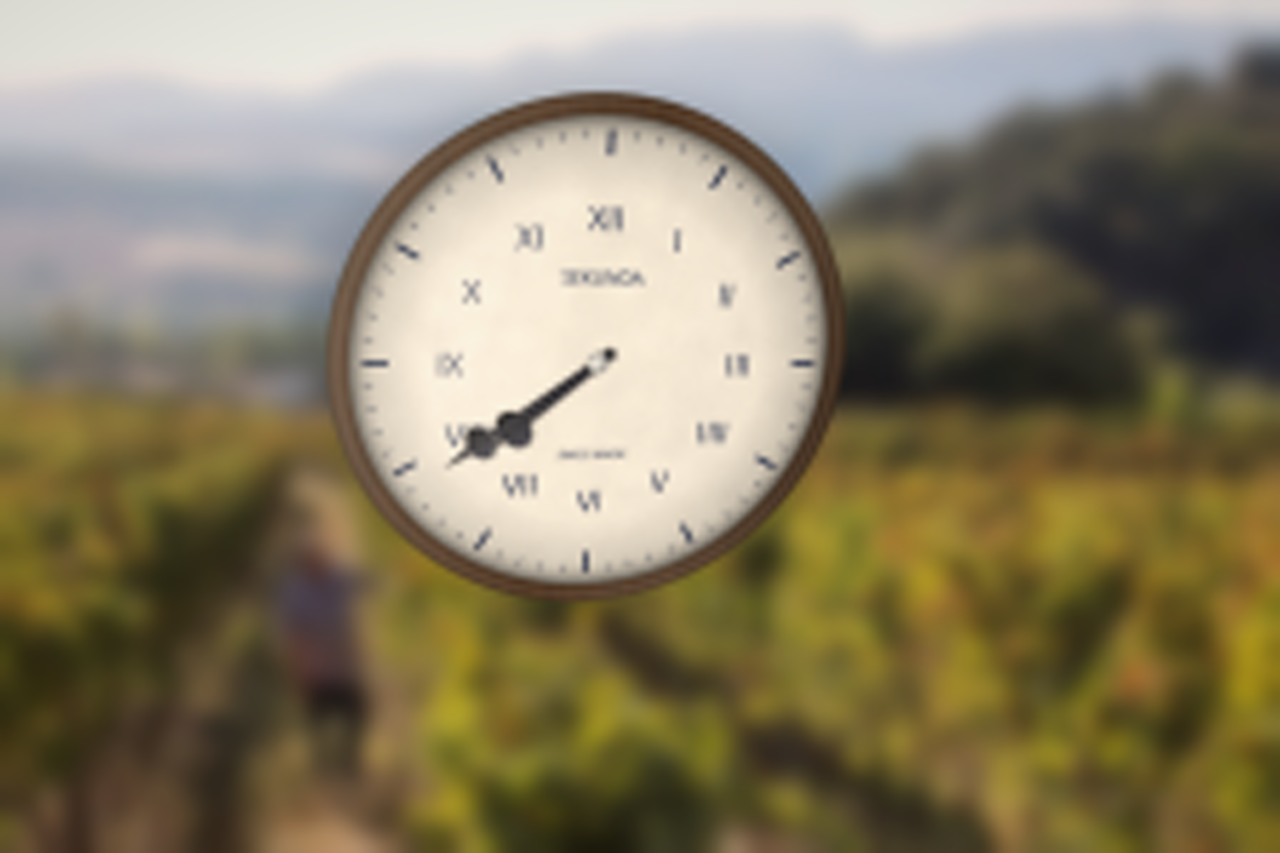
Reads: 7:39
